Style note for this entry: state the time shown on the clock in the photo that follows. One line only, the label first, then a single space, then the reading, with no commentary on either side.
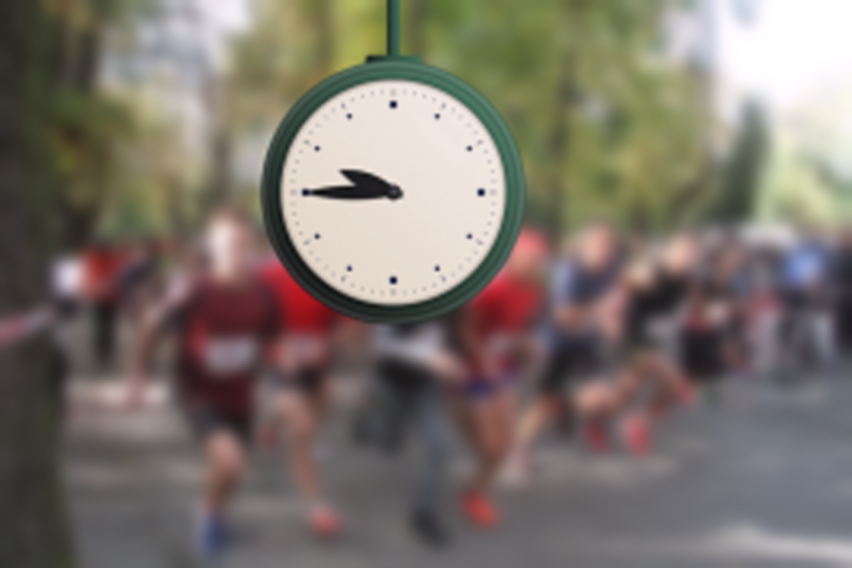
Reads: 9:45
